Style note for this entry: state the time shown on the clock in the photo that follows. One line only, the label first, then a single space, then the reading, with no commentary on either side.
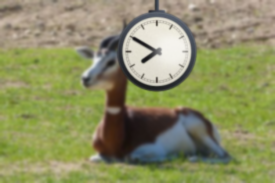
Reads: 7:50
